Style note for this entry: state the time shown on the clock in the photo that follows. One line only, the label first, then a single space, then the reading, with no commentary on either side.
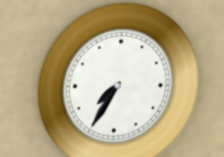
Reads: 7:35
